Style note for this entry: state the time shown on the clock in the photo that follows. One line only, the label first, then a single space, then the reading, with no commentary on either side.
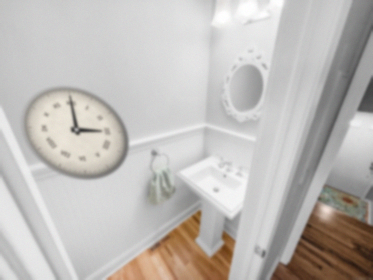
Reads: 3:00
